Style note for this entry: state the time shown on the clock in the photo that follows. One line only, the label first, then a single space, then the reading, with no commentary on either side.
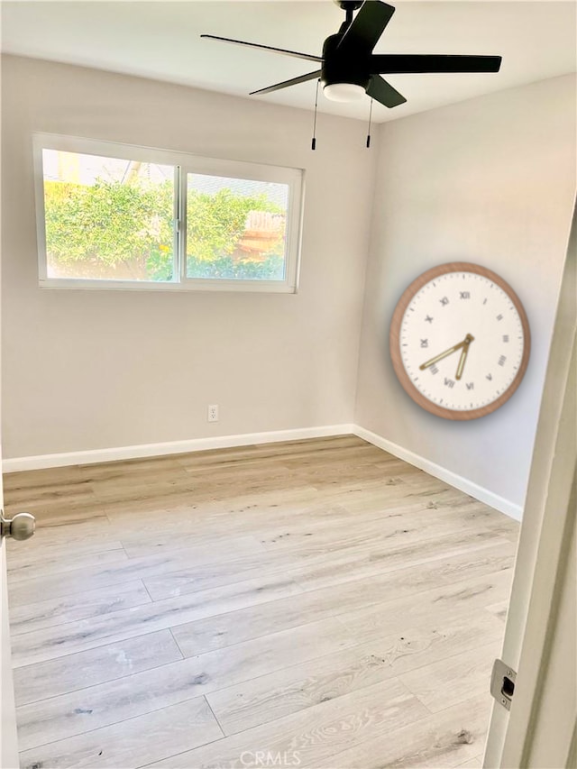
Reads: 6:41
